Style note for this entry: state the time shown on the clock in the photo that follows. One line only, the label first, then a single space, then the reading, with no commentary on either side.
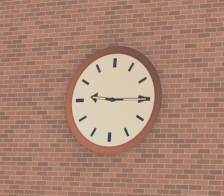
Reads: 9:15
